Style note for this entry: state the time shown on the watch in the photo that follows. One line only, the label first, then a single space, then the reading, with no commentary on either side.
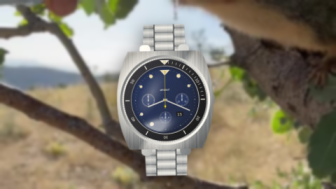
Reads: 8:19
